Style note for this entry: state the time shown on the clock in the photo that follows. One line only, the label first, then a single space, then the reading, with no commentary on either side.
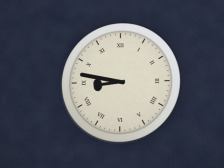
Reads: 8:47
